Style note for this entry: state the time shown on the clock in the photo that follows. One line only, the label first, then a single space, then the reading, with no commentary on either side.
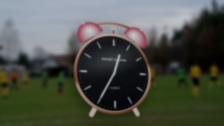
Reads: 12:35
